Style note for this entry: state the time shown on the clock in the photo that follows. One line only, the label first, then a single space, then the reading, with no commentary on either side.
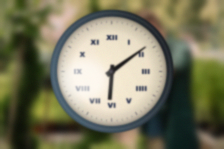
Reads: 6:09
